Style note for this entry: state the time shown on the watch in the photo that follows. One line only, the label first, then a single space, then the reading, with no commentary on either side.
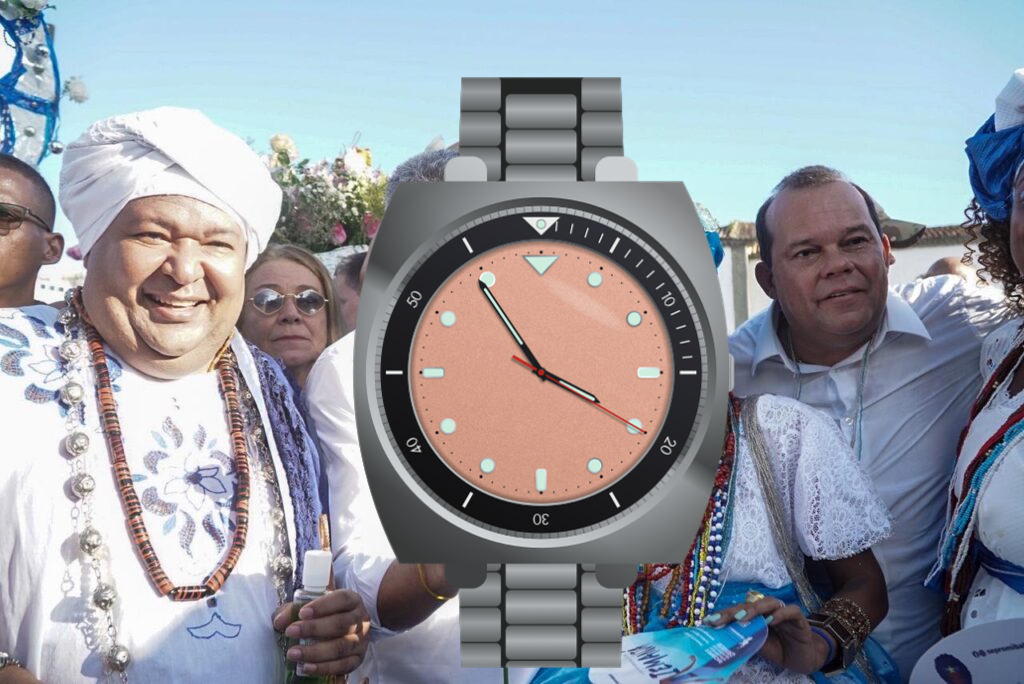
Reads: 3:54:20
